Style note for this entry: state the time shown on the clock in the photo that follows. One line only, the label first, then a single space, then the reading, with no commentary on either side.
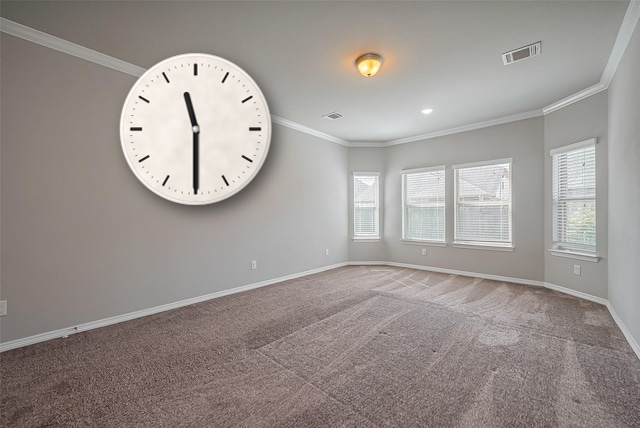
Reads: 11:30
